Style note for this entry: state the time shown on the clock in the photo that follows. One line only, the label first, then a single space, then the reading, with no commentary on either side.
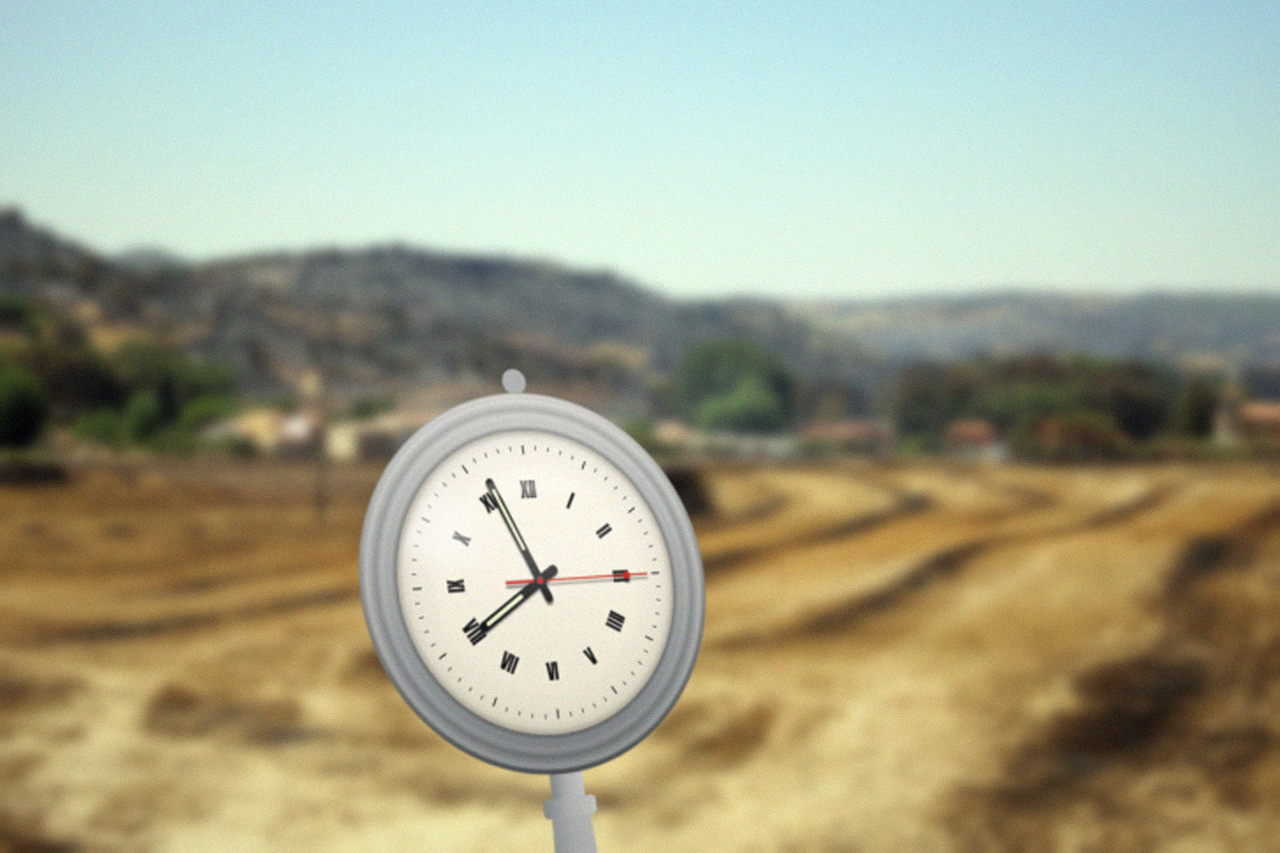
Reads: 7:56:15
